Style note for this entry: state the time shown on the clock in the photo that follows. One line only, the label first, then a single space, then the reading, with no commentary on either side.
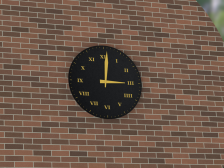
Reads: 3:01
